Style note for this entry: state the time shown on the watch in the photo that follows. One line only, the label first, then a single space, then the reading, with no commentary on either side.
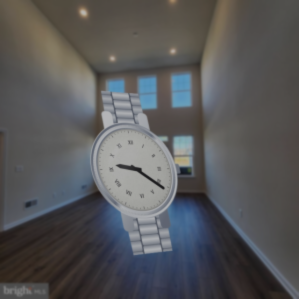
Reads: 9:21
